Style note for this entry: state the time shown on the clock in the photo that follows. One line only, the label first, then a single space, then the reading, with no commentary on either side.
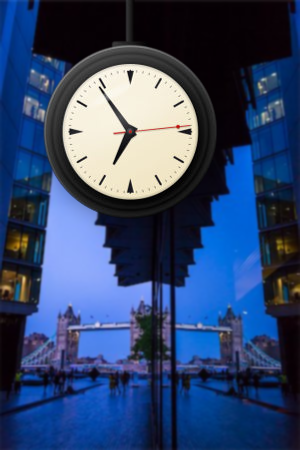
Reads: 6:54:14
